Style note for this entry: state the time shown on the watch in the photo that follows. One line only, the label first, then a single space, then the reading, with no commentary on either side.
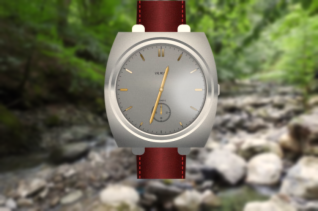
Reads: 12:33
